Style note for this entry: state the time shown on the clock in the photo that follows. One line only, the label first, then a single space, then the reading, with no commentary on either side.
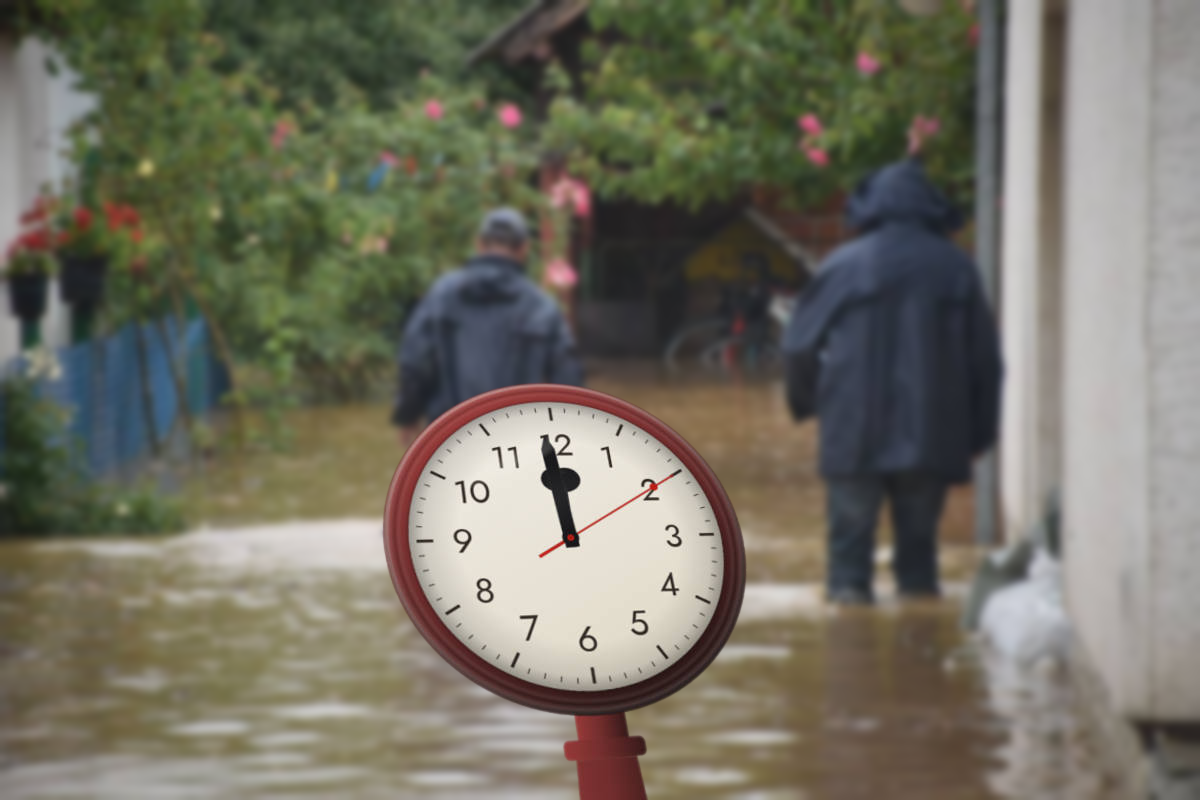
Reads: 11:59:10
